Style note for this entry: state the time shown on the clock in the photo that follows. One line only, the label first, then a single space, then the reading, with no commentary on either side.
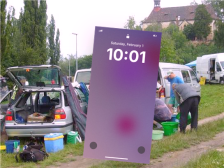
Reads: 10:01
